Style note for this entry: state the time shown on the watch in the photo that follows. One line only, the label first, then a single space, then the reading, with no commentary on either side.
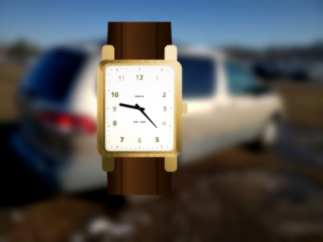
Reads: 9:23
